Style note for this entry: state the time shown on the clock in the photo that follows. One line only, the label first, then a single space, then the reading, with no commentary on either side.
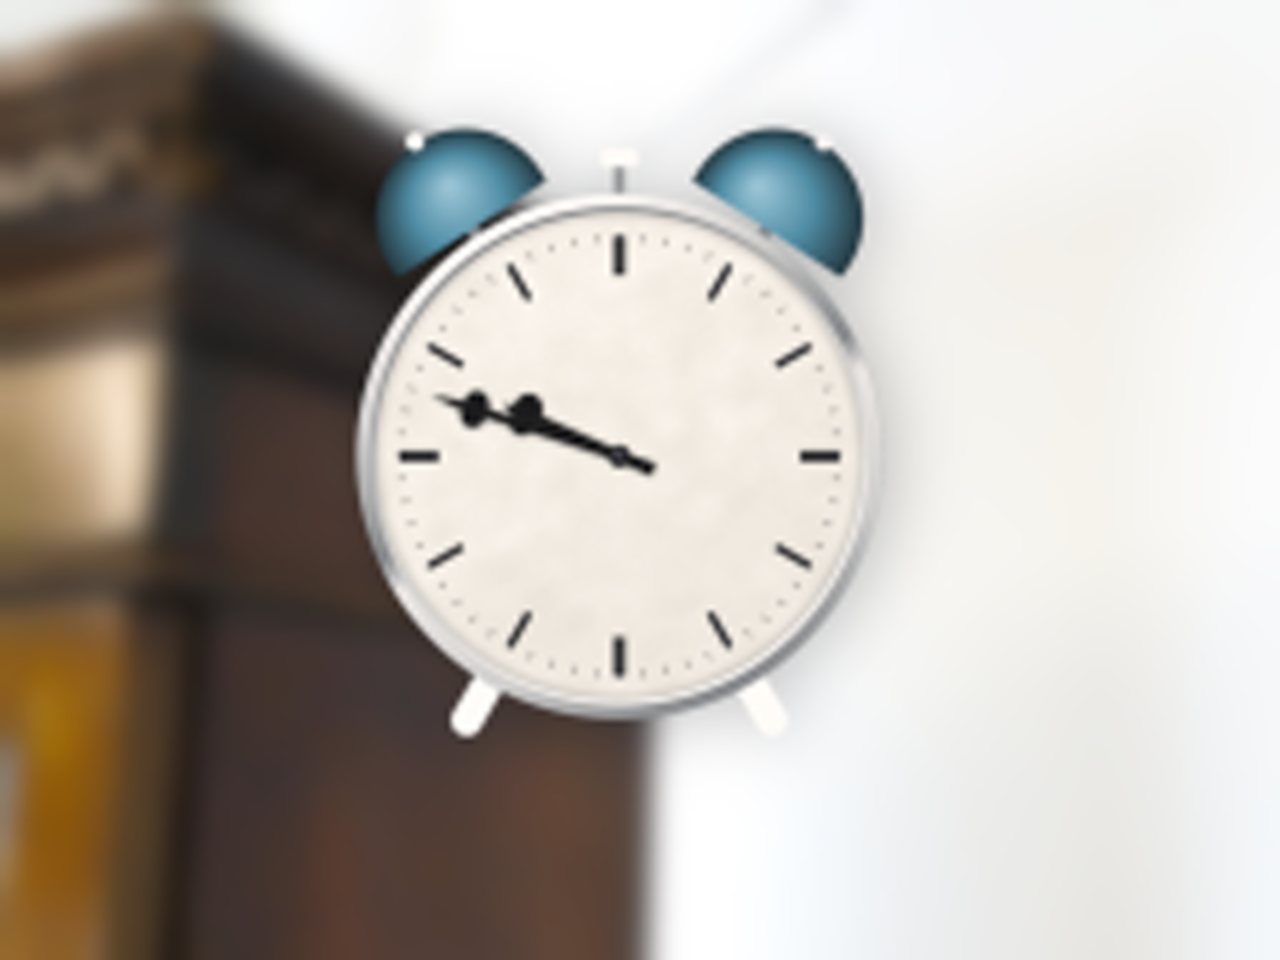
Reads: 9:48
